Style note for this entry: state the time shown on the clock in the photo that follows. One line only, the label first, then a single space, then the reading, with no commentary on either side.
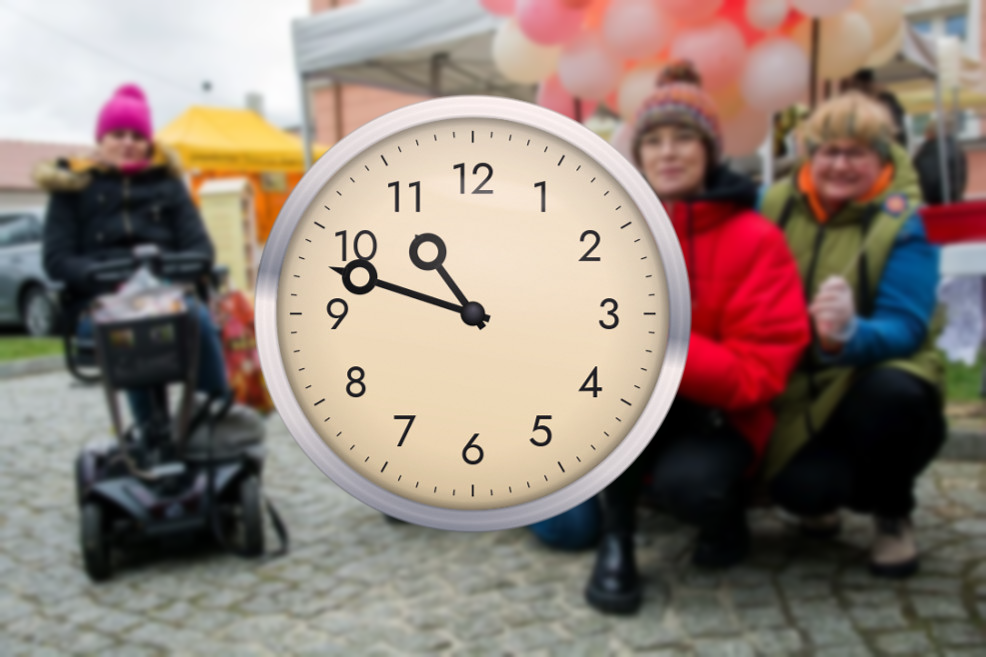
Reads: 10:48
